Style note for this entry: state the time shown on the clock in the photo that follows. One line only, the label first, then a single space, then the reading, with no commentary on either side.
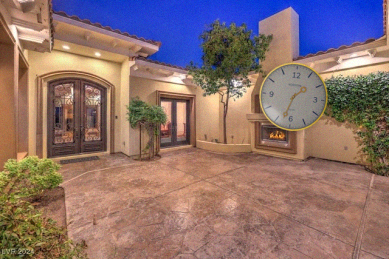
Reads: 1:33
